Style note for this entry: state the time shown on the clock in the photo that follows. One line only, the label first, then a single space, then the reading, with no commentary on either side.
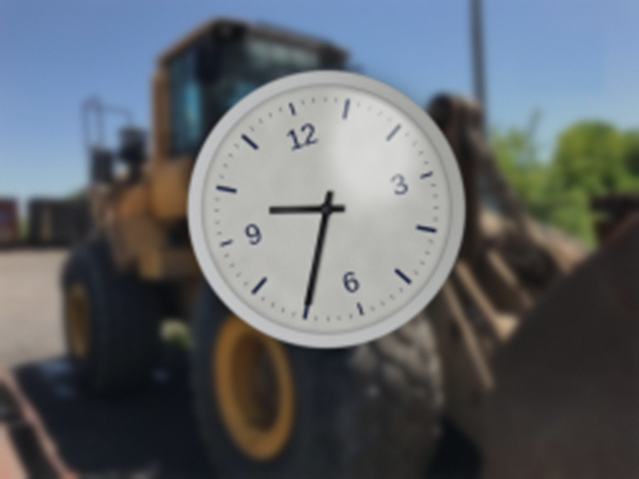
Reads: 9:35
